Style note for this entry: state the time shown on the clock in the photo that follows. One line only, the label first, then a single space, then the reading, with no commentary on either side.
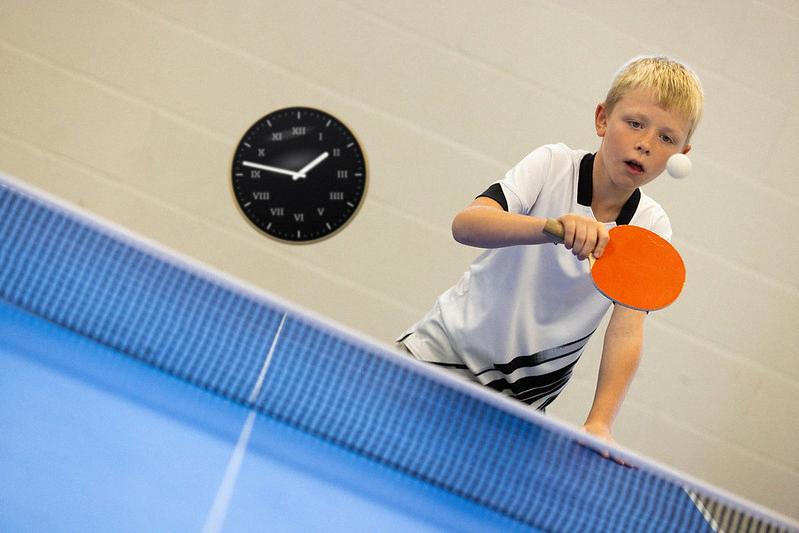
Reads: 1:47
